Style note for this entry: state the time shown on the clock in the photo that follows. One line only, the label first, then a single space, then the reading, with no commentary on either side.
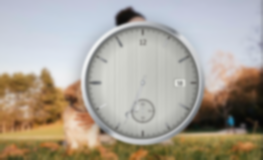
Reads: 6:34
